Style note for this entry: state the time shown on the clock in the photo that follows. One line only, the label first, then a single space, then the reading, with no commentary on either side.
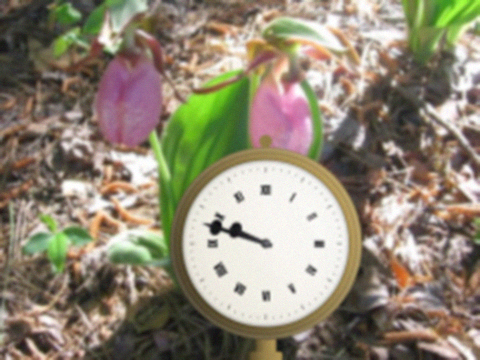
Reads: 9:48
